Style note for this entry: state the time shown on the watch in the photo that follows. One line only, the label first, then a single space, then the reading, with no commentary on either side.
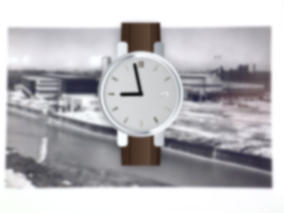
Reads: 8:58
